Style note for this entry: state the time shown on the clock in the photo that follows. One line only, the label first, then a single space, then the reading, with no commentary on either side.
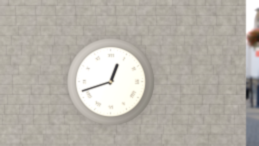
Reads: 12:42
